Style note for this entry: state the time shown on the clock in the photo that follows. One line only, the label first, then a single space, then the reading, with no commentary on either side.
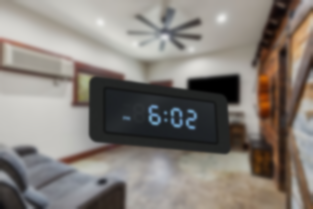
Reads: 6:02
